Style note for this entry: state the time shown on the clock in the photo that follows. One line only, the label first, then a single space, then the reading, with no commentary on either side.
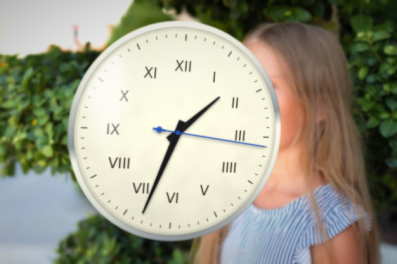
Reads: 1:33:16
